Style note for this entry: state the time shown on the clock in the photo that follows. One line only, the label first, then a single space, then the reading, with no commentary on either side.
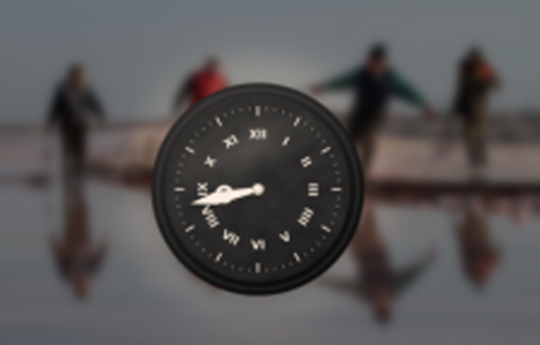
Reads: 8:43
